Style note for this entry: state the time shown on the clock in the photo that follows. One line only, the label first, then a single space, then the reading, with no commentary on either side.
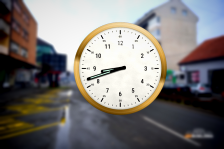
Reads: 8:42
